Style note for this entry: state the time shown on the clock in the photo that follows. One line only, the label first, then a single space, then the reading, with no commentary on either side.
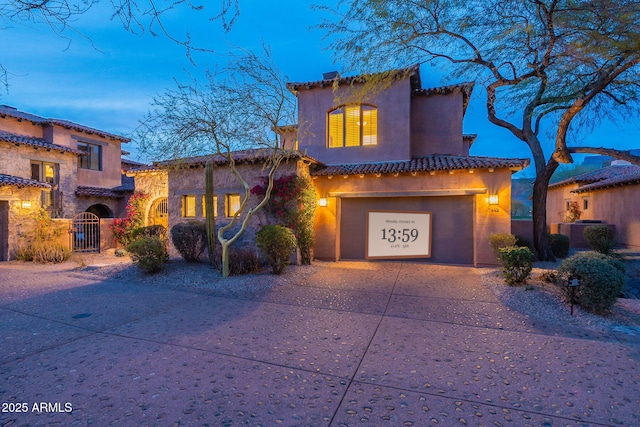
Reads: 13:59
